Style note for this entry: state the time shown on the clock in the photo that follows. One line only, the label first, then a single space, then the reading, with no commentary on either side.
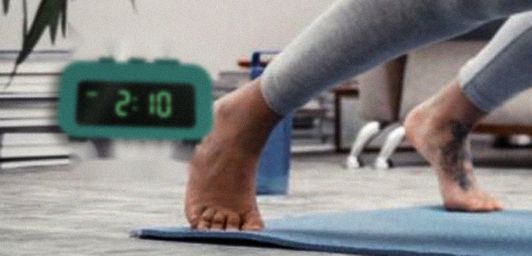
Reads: 2:10
